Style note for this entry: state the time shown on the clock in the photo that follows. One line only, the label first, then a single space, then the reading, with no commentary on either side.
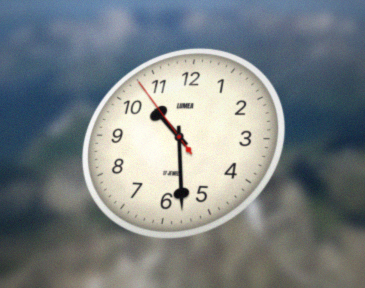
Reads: 10:27:53
